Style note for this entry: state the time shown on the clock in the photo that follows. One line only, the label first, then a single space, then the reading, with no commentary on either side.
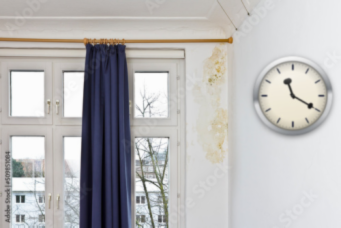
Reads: 11:20
